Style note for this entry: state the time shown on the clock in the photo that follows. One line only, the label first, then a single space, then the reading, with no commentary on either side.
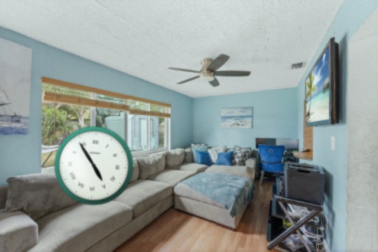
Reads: 4:54
